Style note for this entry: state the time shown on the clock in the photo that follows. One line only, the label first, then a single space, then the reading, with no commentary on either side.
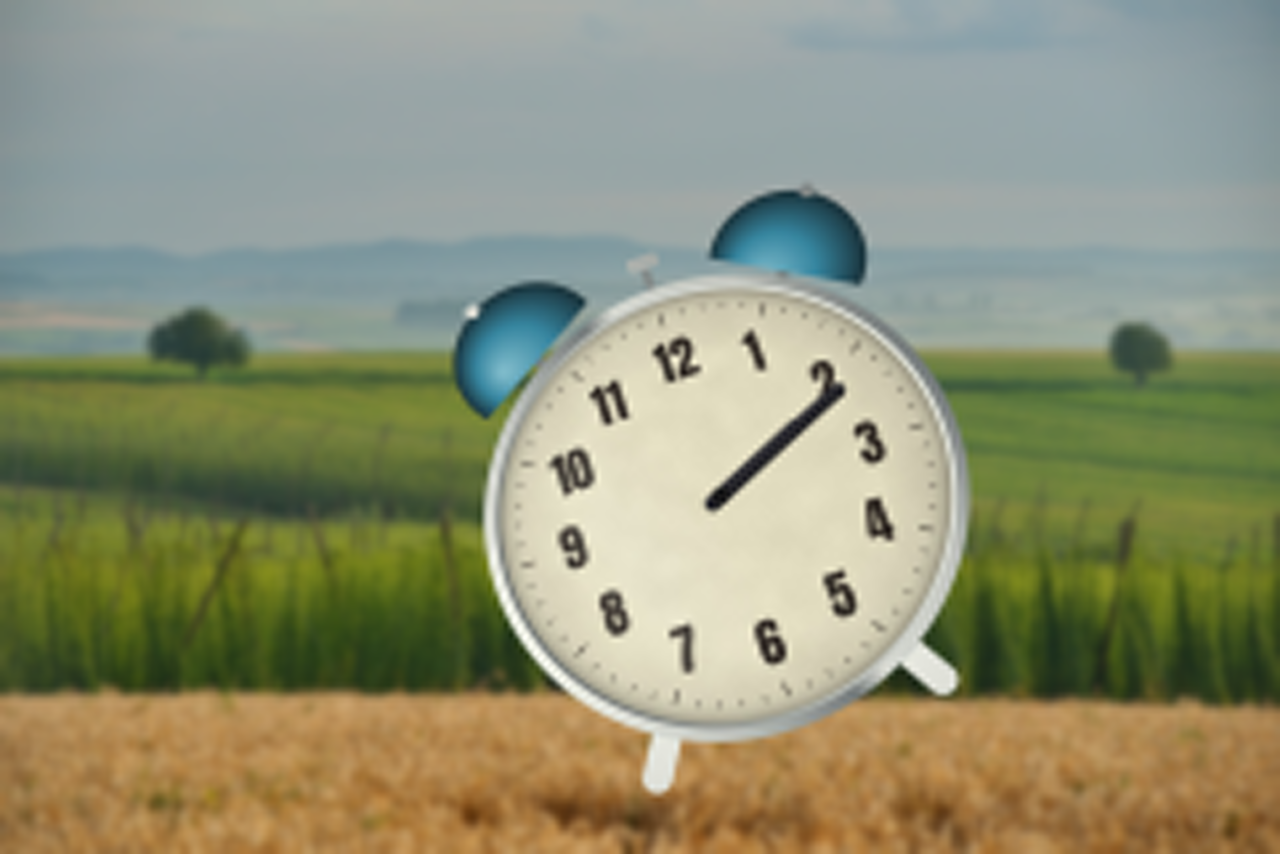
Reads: 2:11
